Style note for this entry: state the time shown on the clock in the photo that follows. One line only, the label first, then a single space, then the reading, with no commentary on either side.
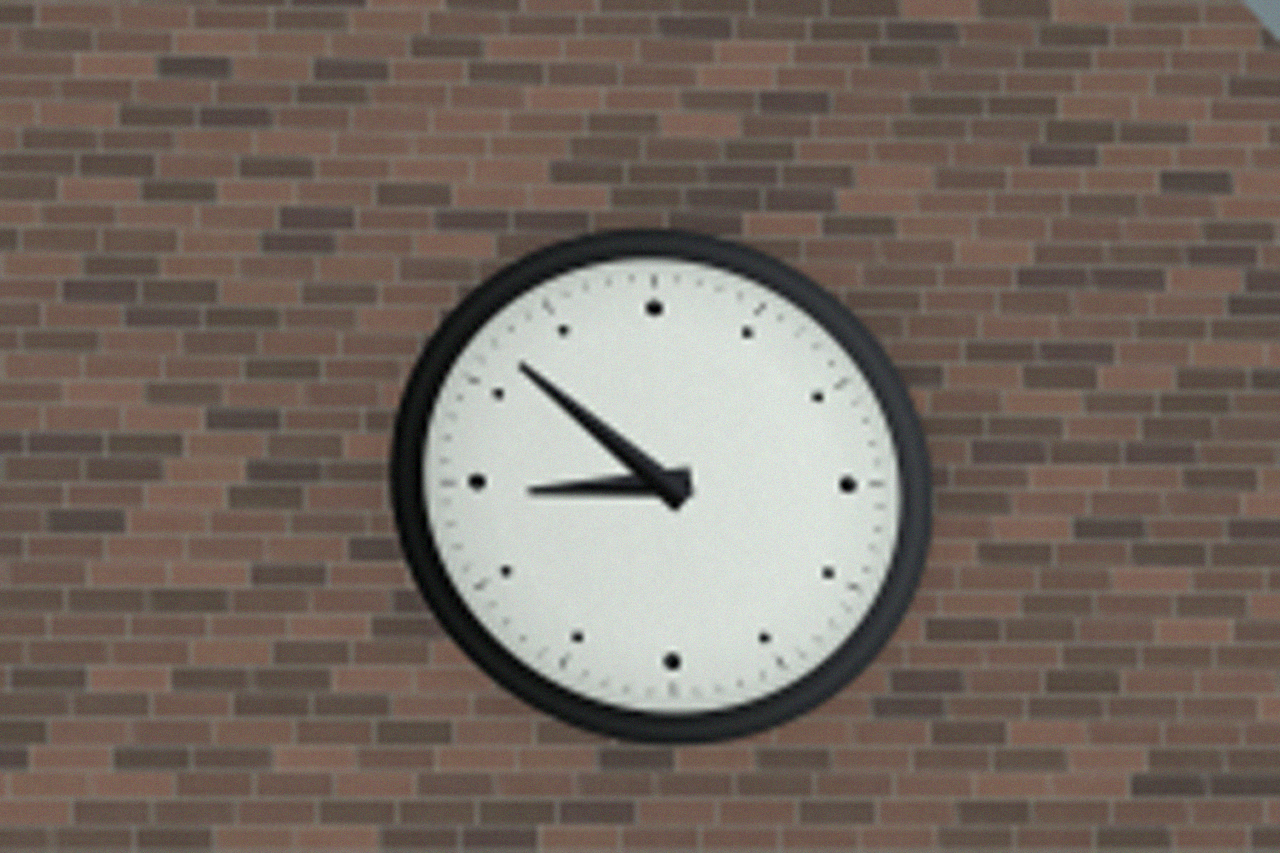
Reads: 8:52
